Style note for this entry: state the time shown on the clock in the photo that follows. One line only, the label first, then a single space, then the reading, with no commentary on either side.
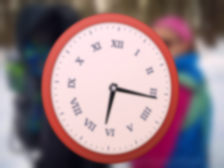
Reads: 6:16
